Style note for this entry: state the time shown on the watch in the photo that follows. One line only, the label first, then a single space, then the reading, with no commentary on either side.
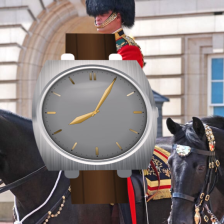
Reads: 8:05
